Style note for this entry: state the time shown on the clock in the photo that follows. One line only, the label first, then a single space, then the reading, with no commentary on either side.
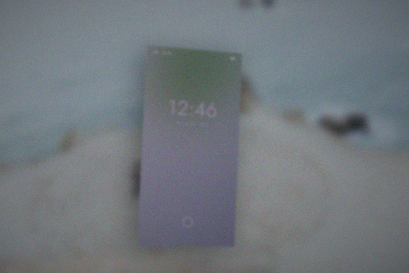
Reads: 12:46
